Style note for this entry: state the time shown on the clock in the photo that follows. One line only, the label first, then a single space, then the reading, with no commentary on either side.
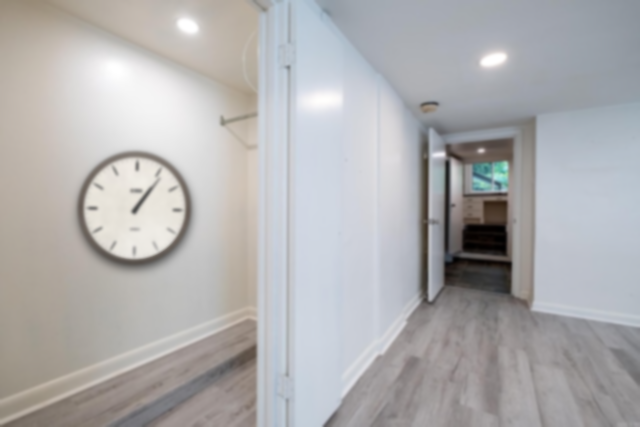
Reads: 1:06
